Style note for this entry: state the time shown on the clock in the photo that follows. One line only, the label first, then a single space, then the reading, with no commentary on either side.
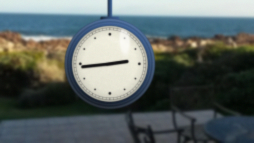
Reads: 2:44
